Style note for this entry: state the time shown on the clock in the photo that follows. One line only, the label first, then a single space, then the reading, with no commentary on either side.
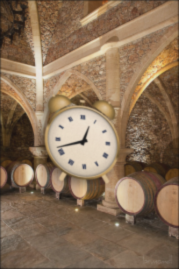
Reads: 12:42
